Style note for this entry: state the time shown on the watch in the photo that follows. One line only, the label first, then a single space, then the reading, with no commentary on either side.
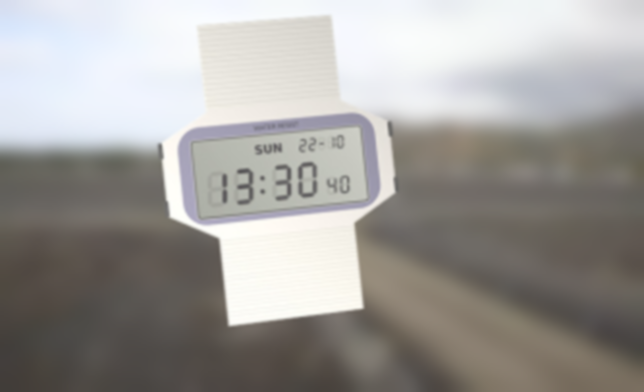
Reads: 13:30:40
